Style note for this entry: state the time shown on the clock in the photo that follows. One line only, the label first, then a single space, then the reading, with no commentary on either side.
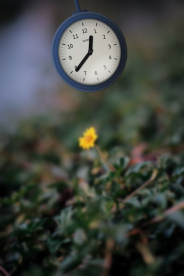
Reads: 12:39
